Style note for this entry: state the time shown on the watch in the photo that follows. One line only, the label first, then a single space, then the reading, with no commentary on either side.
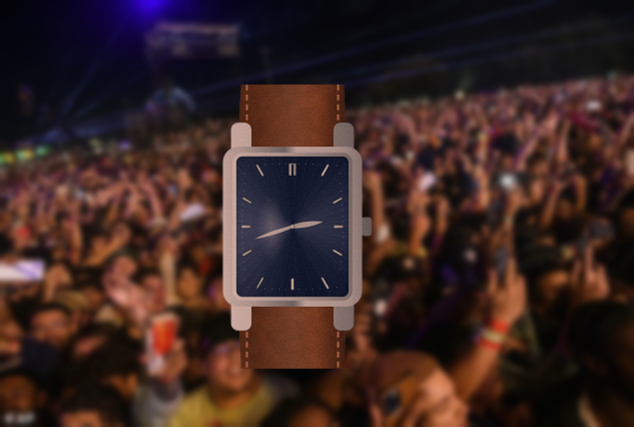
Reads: 2:42
